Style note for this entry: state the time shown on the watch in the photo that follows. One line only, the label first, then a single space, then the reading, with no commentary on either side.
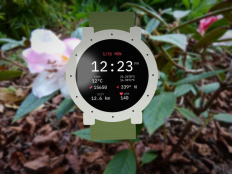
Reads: 12:23
